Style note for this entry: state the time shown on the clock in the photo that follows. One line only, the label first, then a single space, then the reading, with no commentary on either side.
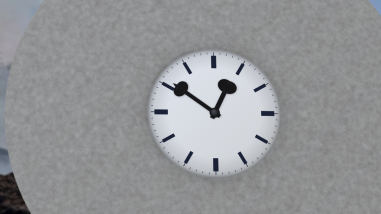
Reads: 12:51
